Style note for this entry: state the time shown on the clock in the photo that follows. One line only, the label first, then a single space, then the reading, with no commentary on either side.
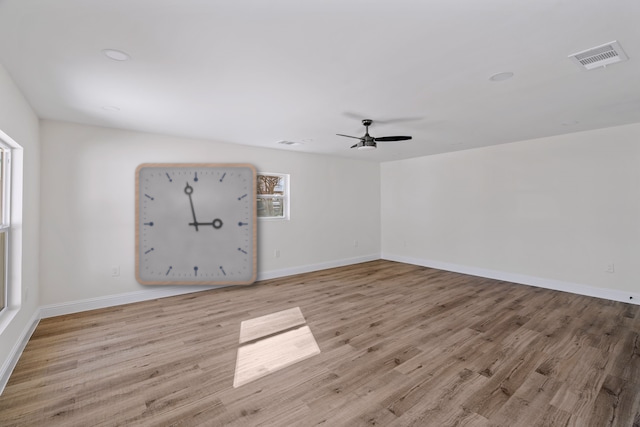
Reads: 2:58
